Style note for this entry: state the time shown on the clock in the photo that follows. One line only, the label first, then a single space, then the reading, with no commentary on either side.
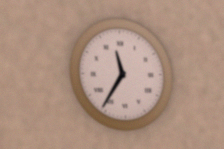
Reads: 11:36
